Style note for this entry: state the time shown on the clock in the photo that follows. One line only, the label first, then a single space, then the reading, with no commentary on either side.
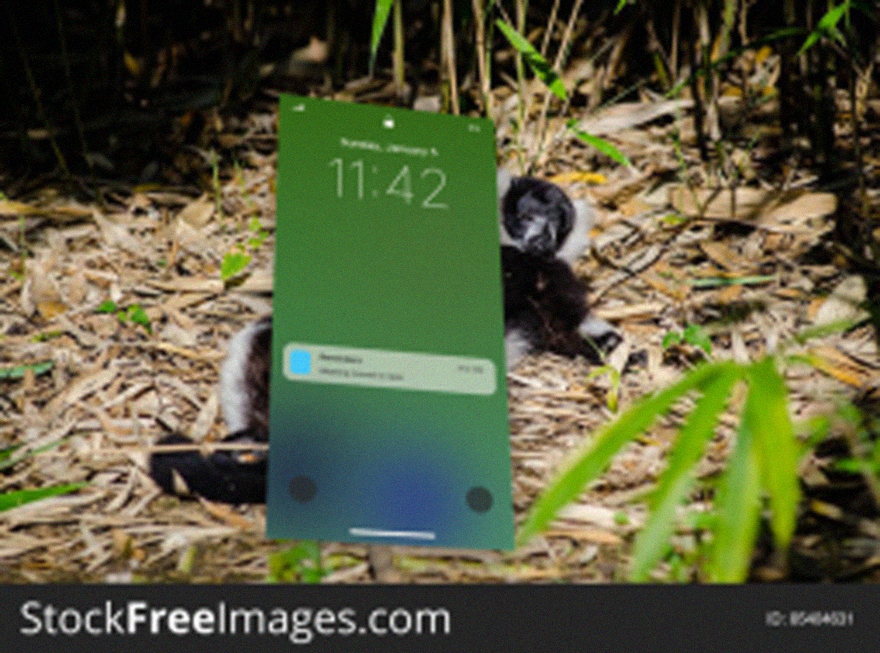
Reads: 11:42
